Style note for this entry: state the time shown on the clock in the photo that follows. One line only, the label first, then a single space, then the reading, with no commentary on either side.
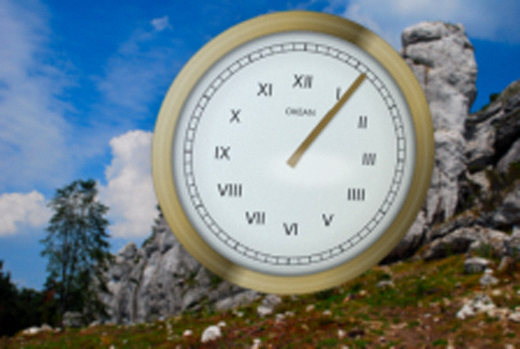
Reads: 1:06
